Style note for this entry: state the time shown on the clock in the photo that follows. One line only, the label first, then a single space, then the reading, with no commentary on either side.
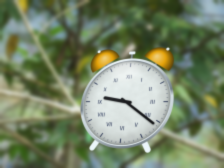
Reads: 9:21
